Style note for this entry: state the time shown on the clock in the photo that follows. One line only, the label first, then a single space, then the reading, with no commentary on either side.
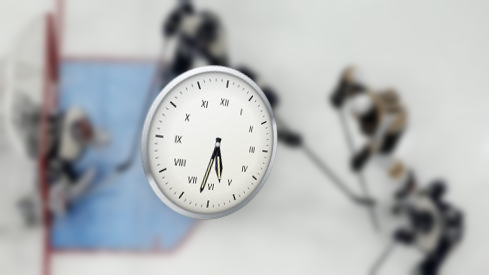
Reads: 5:32
